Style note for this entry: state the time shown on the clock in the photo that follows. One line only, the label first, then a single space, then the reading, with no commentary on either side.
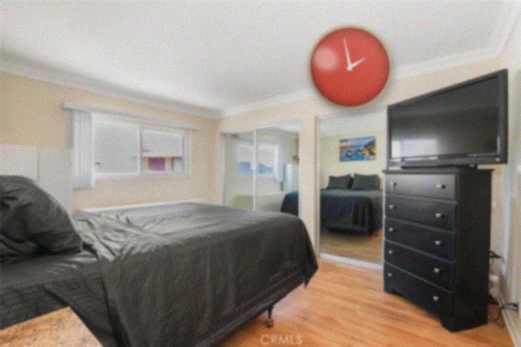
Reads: 1:58
